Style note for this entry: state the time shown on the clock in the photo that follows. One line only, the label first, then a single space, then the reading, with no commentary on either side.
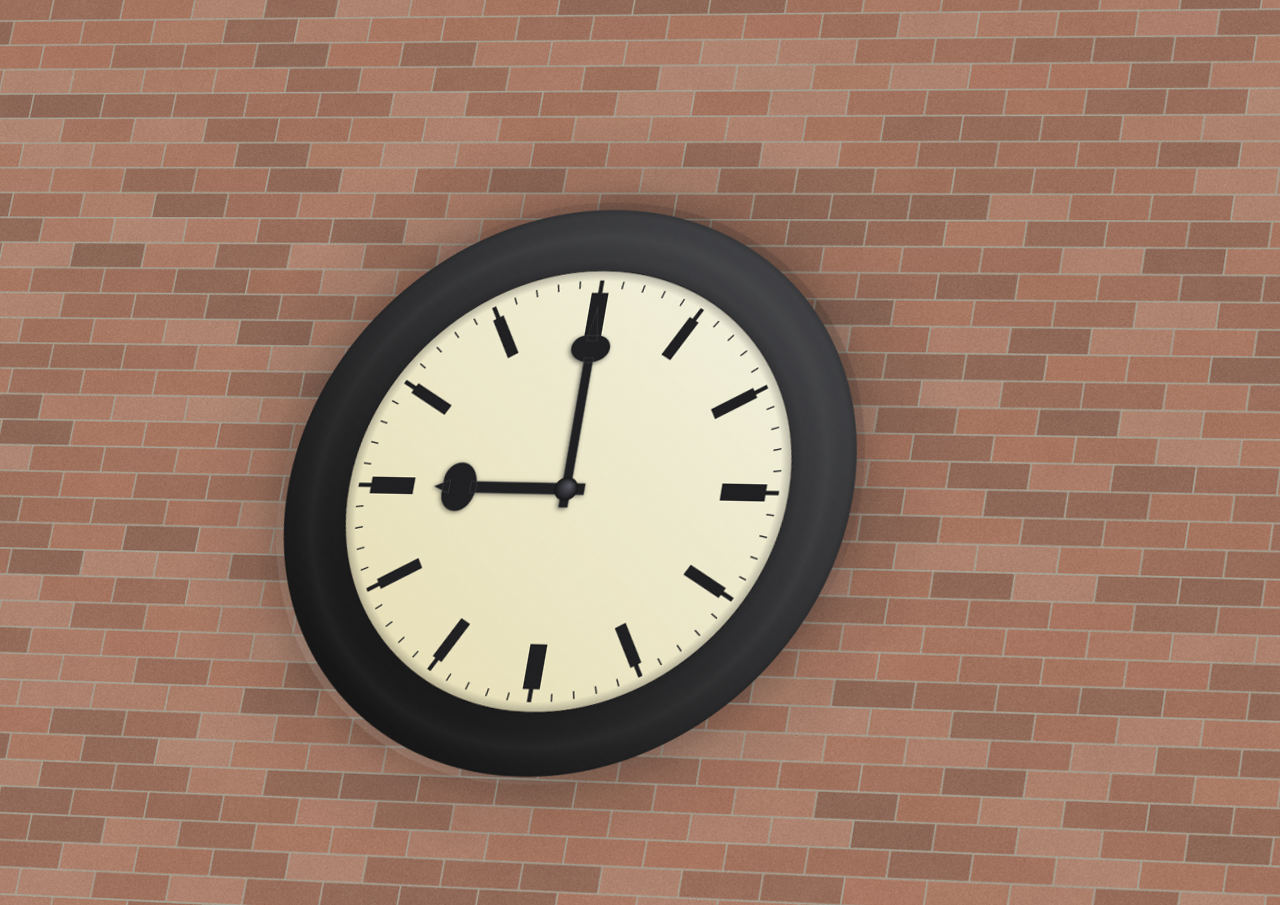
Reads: 9:00
